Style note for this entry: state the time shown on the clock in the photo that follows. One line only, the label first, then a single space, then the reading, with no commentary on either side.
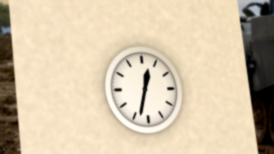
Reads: 12:33
